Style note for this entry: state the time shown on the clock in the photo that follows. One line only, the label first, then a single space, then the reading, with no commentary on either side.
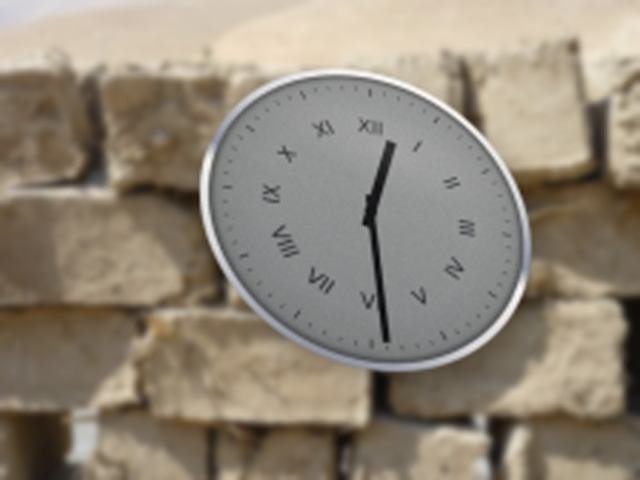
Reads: 12:29
